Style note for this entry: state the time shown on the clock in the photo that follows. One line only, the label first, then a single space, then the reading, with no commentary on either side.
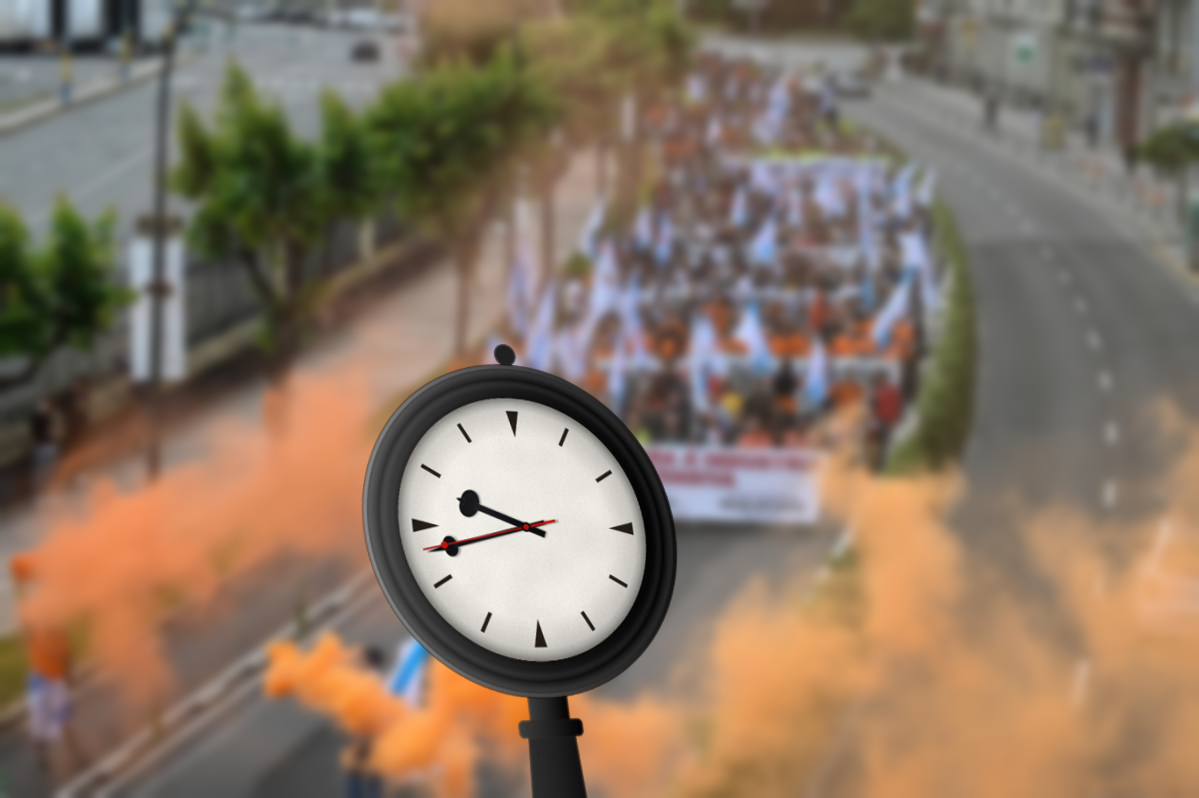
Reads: 9:42:43
